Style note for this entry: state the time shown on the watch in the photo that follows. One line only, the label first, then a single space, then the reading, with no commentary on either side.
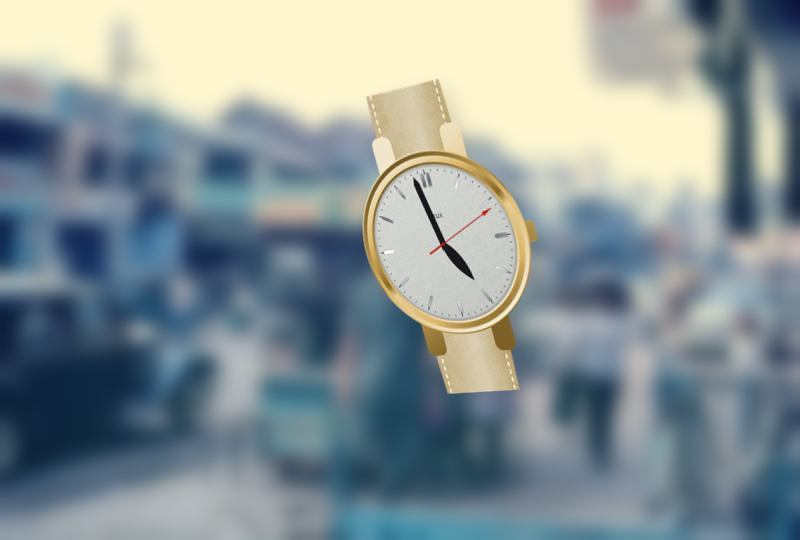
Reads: 4:58:11
